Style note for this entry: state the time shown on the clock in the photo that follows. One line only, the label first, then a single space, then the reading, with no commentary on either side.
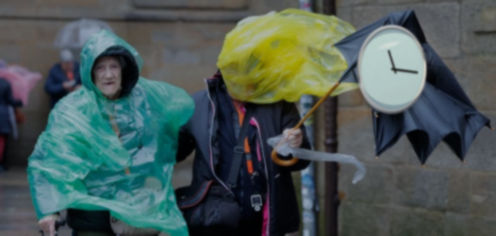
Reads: 11:16
